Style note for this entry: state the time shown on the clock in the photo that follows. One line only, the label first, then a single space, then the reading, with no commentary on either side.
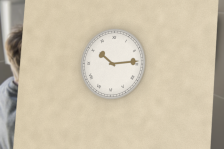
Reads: 10:14
